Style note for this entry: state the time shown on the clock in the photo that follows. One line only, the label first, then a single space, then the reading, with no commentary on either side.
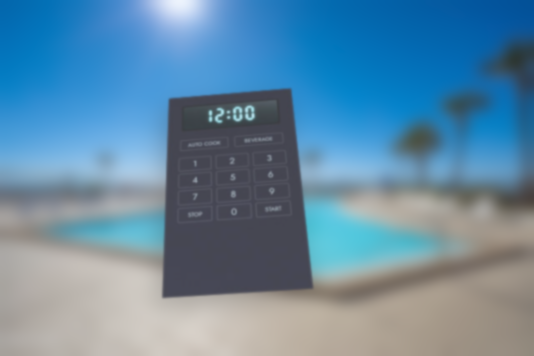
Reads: 12:00
